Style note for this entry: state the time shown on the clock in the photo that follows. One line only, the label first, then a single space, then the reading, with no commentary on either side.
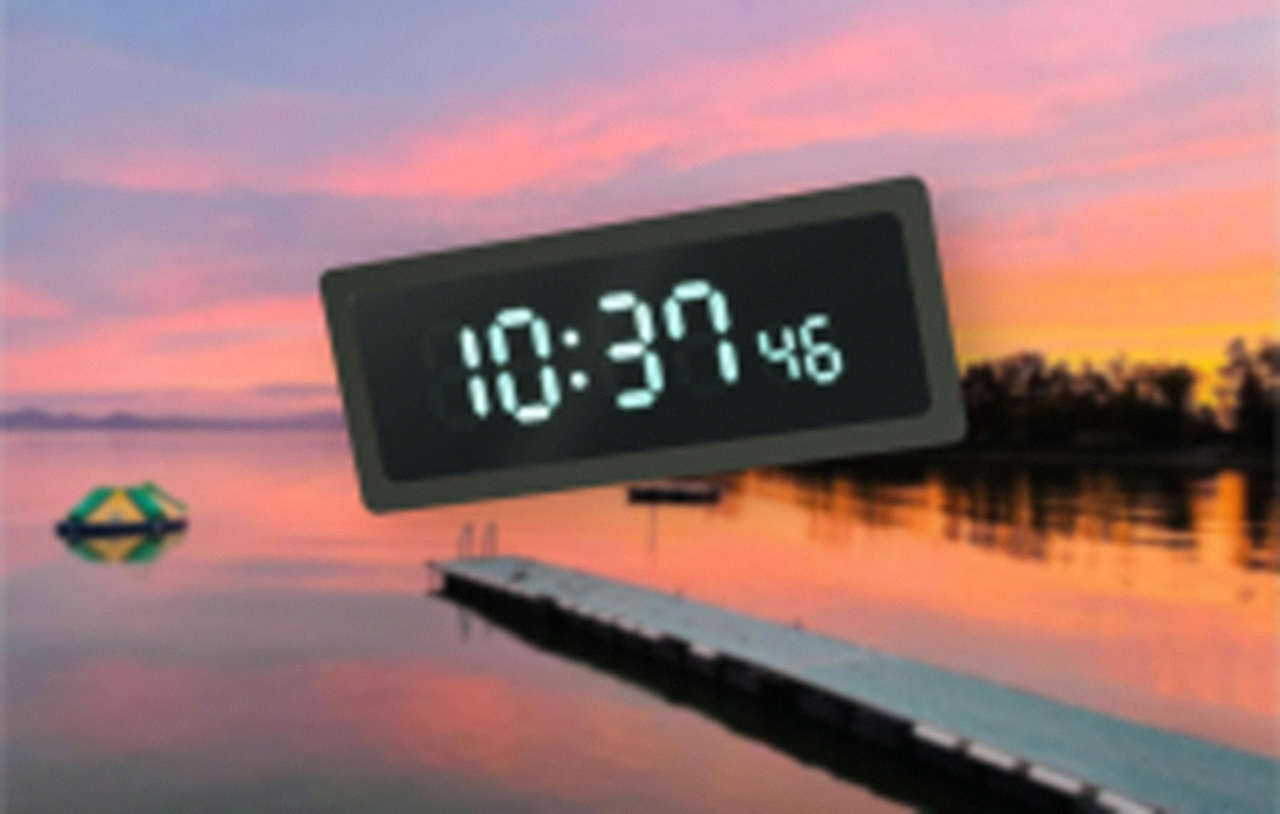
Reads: 10:37:46
